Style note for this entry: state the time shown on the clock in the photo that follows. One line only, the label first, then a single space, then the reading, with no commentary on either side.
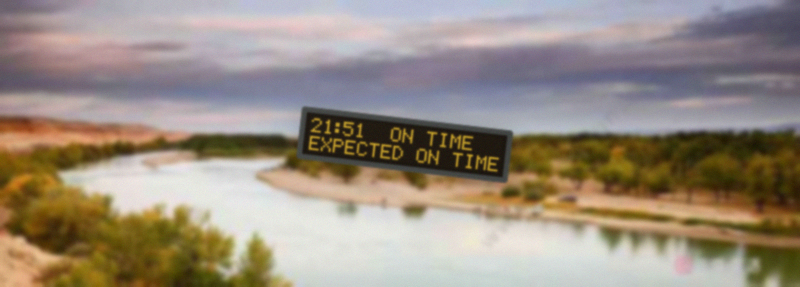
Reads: 21:51
